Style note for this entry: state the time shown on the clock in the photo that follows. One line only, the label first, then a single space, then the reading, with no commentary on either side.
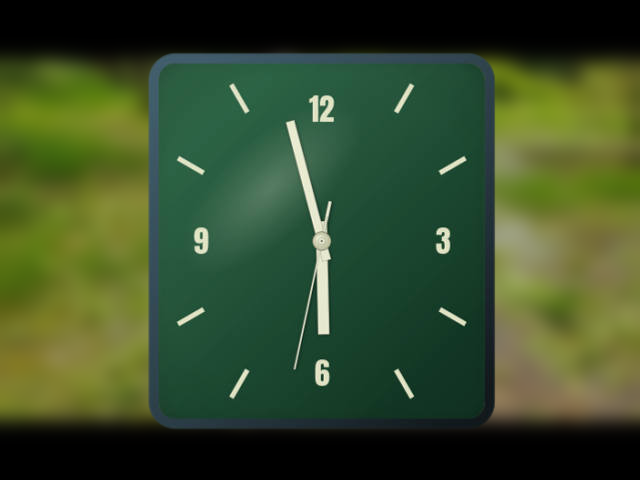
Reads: 5:57:32
